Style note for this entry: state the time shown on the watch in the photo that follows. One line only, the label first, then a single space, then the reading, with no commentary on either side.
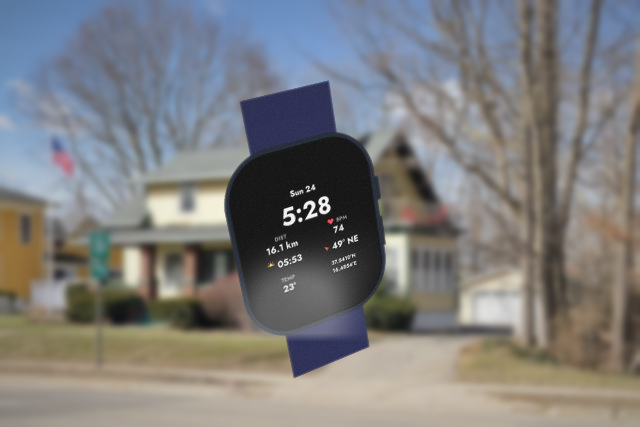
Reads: 5:28
